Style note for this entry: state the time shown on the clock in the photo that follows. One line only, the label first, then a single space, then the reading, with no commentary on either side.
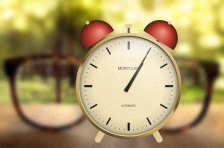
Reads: 1:05
